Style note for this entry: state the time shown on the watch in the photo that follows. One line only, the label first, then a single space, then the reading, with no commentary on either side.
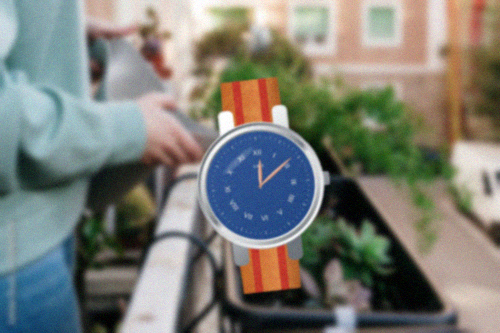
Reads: 12:09
